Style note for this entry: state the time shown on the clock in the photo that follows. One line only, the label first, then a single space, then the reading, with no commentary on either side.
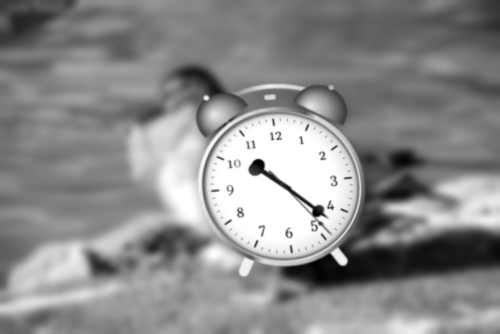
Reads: 10:22:24
